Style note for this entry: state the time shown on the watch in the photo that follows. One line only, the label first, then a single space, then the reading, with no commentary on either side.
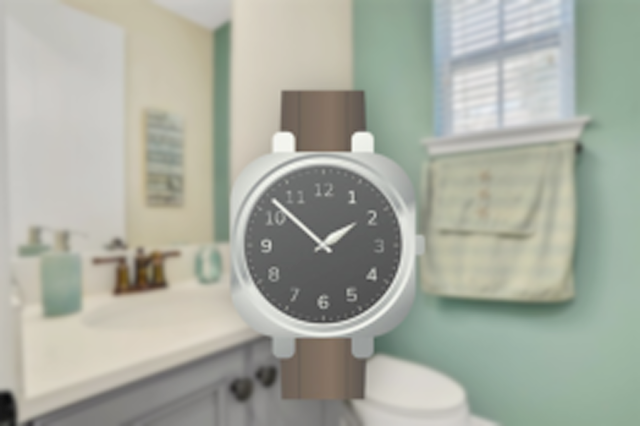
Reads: 1:52
